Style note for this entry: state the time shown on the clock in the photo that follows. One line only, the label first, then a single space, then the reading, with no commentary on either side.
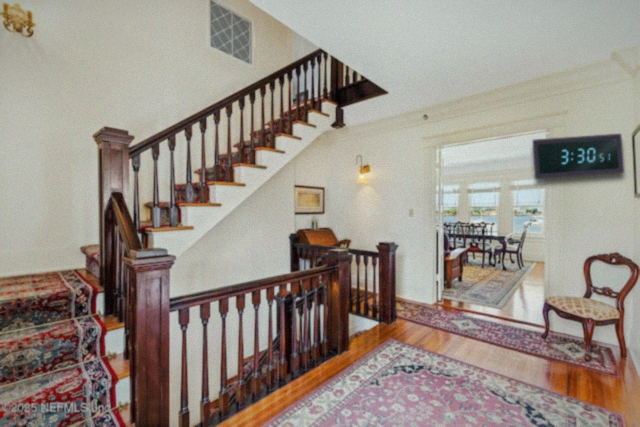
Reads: 3:30
